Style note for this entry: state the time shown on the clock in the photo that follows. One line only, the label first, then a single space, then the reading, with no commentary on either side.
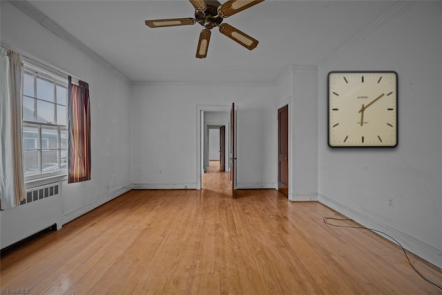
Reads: 6:09
